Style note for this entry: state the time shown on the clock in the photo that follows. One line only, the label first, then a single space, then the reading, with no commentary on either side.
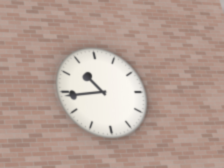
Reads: 10:44
